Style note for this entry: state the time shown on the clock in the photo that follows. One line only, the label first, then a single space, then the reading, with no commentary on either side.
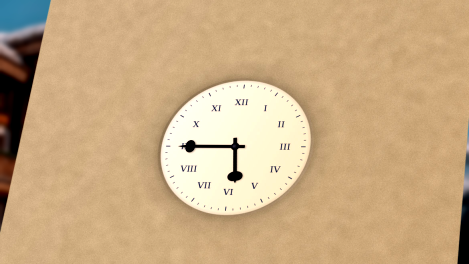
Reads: 5:45
